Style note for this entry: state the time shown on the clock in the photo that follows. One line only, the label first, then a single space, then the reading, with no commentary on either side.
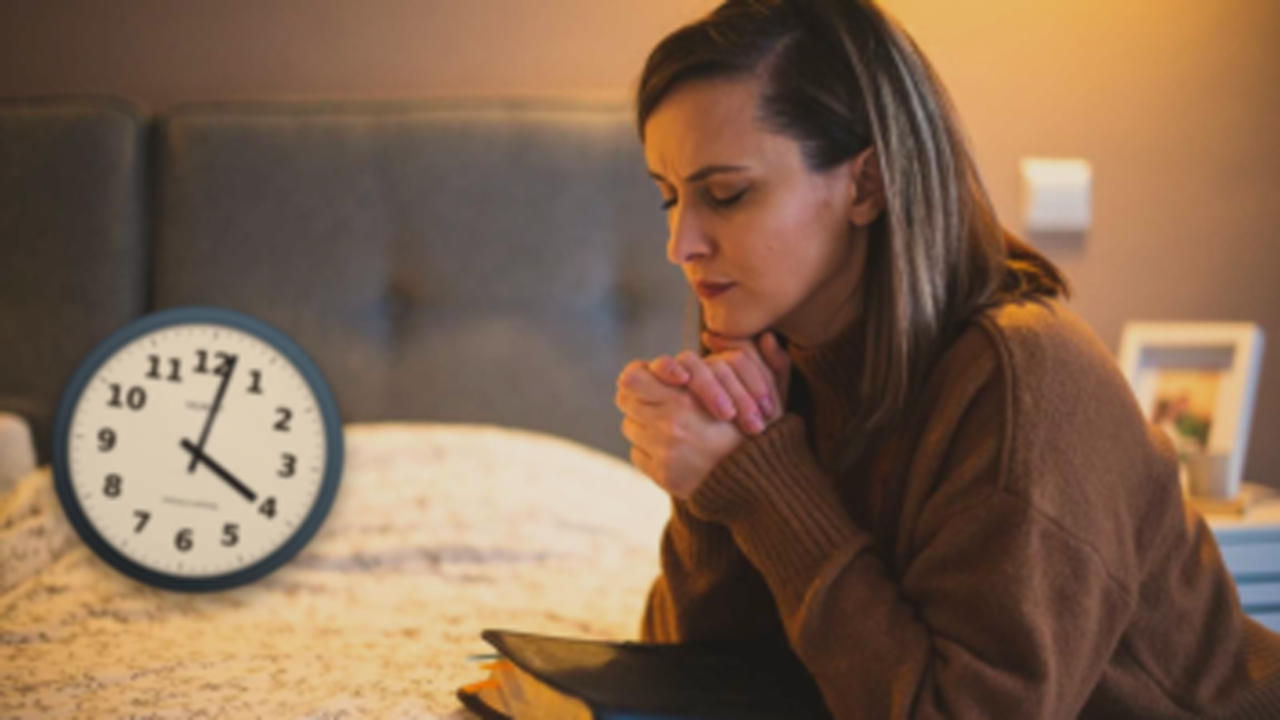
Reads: 4:02
